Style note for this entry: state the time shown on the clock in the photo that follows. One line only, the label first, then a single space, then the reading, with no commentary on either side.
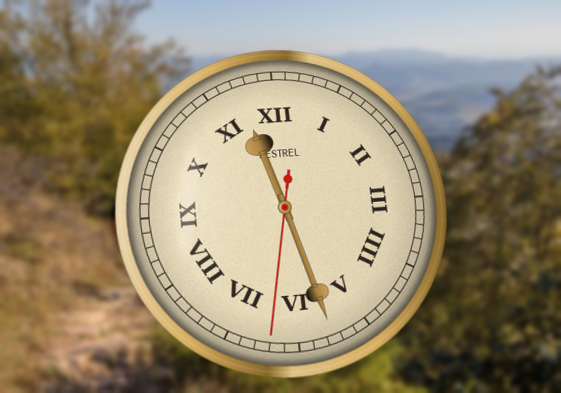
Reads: 11:27:32
